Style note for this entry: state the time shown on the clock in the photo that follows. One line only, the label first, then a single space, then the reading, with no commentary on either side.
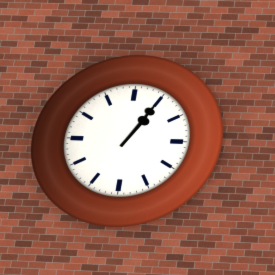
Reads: 1:05
